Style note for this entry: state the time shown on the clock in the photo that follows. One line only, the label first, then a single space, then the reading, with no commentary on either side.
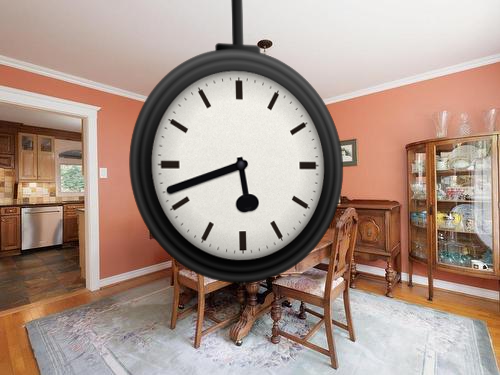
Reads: 5:42
